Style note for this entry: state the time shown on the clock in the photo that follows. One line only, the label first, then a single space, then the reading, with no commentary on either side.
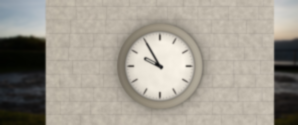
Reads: 9:55
